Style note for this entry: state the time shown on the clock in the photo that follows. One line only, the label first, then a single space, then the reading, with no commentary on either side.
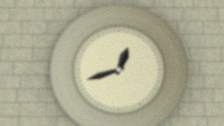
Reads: 12:42
